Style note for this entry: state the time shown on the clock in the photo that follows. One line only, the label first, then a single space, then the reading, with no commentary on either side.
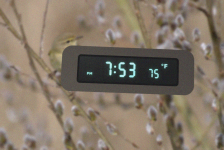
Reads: 7:53
